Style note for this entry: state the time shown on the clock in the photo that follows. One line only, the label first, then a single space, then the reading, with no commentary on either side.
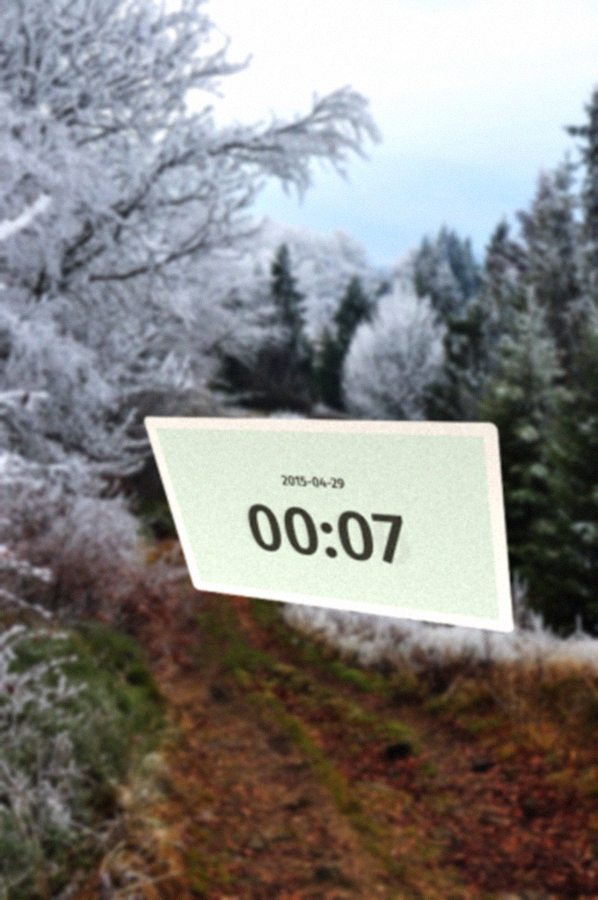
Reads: 0:07
